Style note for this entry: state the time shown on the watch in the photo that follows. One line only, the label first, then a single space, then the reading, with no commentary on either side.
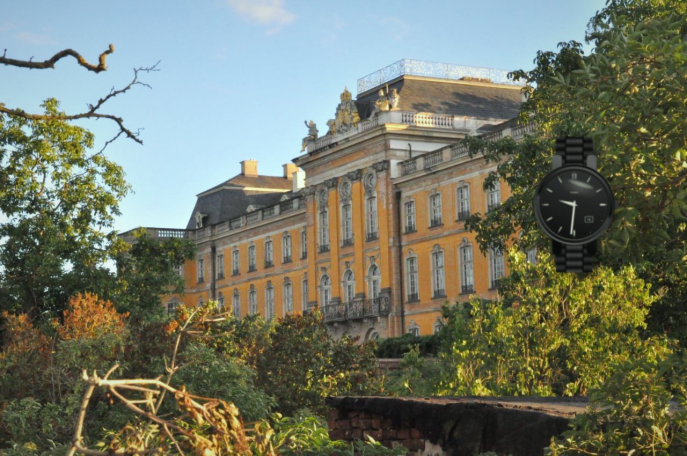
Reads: 9:31
